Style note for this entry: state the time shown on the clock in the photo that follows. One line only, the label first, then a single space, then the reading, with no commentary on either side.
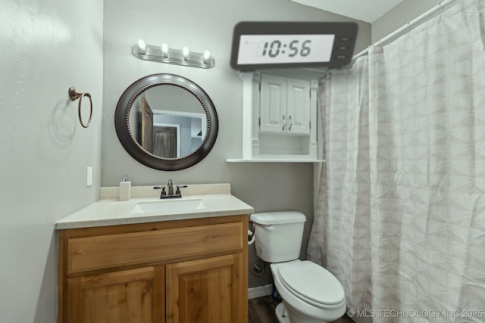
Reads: 10:56
